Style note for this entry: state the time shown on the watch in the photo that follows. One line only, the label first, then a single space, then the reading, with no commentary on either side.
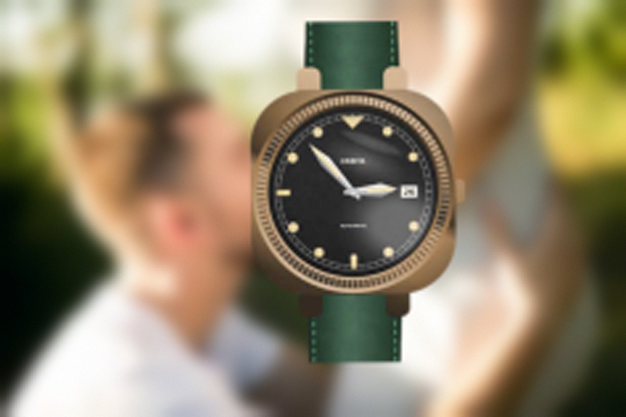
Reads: 2:53
